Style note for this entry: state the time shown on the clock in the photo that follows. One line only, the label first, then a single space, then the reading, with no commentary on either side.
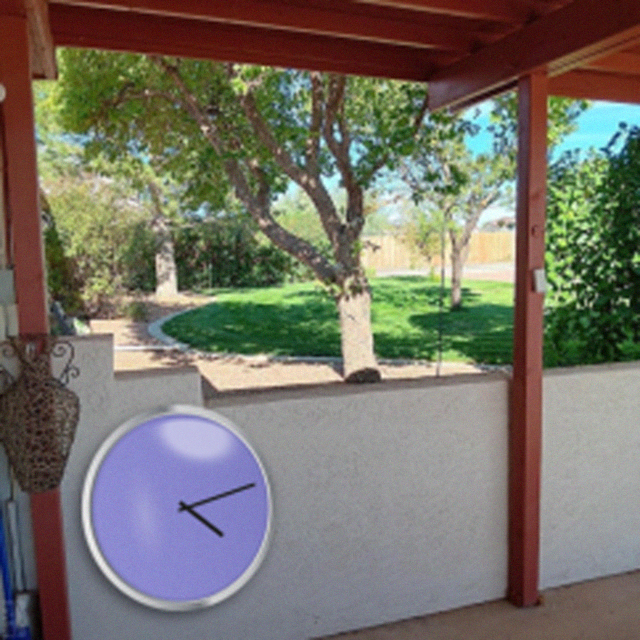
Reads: 4:12
